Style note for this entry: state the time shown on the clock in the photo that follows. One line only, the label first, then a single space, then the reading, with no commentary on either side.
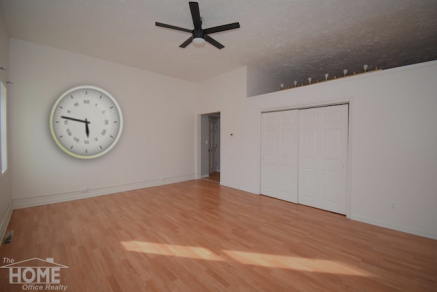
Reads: 5:47
